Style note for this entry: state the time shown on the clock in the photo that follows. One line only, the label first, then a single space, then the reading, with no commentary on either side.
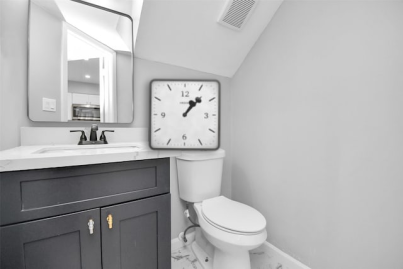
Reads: 1:07
